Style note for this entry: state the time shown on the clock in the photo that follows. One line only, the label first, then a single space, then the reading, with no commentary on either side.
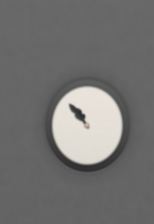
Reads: 10:53
